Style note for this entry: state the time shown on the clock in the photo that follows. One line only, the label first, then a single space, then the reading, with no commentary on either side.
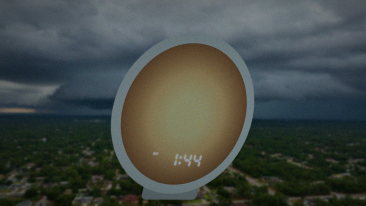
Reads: 1:44
